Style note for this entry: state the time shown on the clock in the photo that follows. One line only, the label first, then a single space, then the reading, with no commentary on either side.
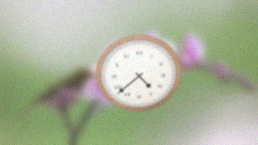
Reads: 4:38
